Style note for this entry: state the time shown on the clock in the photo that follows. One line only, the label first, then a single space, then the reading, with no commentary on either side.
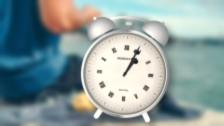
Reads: 1:04
